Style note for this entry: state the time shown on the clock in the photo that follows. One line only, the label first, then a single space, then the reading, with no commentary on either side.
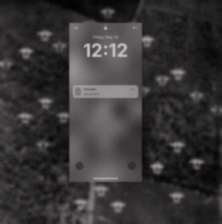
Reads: 12:12
